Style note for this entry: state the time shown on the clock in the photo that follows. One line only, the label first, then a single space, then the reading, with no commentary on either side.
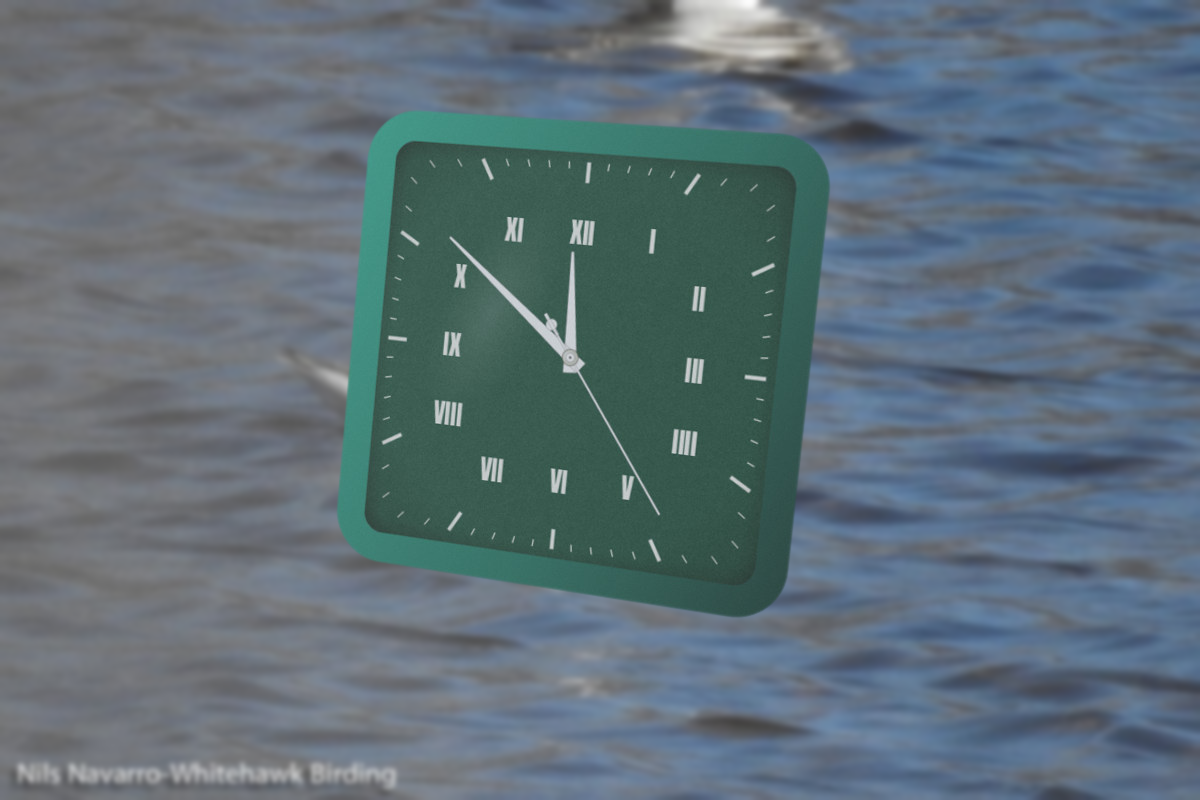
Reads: 11:51:24
